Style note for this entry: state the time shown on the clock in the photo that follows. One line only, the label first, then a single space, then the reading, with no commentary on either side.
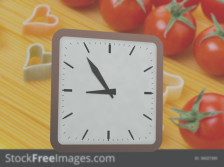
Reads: 8:54
